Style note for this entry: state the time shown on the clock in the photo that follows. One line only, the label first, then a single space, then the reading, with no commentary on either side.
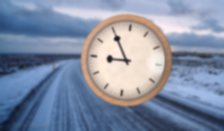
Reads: 8:55
